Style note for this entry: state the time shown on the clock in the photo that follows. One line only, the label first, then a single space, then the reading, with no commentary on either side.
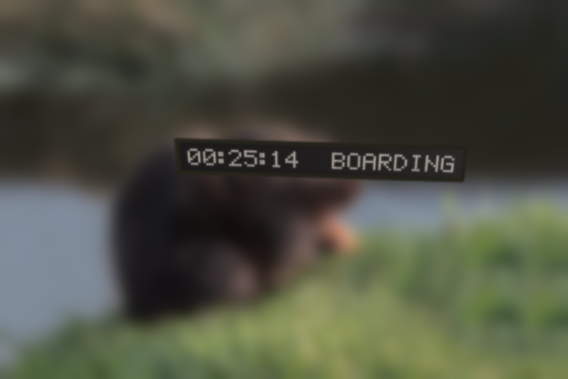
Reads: 0:25:14
